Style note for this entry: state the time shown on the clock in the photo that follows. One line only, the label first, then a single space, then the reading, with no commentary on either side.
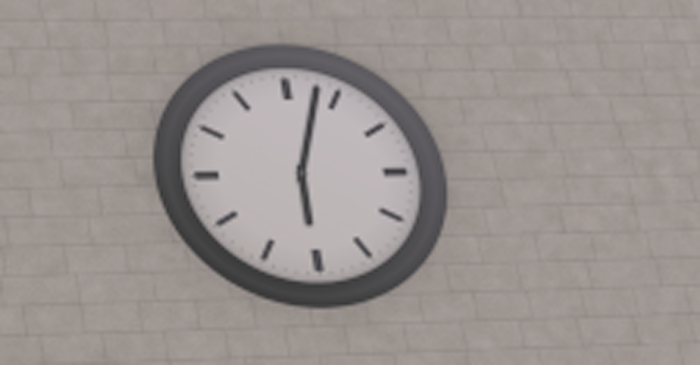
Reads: 6:03
